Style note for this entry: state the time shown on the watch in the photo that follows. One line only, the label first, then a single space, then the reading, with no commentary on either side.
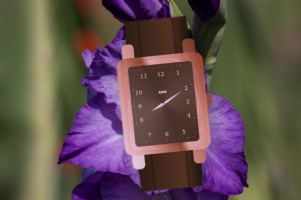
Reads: 8:10
